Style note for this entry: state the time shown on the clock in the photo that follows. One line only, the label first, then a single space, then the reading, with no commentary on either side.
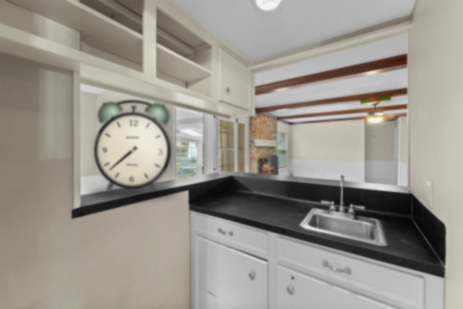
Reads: 7:38
